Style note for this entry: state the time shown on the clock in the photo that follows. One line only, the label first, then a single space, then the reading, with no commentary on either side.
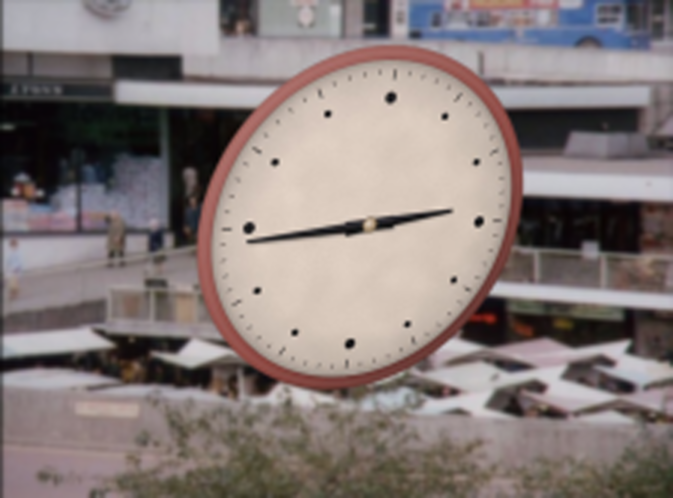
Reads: 2:44
